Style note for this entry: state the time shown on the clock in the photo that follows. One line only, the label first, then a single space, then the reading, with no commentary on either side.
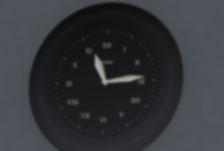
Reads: 11:14
